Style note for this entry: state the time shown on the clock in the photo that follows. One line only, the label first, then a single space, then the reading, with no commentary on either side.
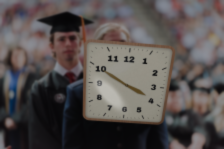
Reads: 3:50
